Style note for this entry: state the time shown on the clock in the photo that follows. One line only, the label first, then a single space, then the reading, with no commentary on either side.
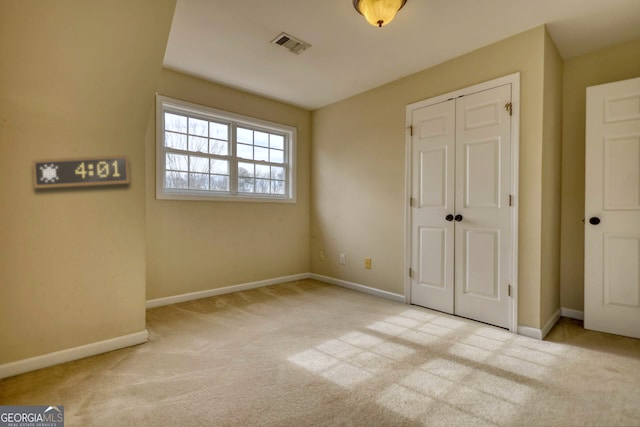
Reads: 4:01
